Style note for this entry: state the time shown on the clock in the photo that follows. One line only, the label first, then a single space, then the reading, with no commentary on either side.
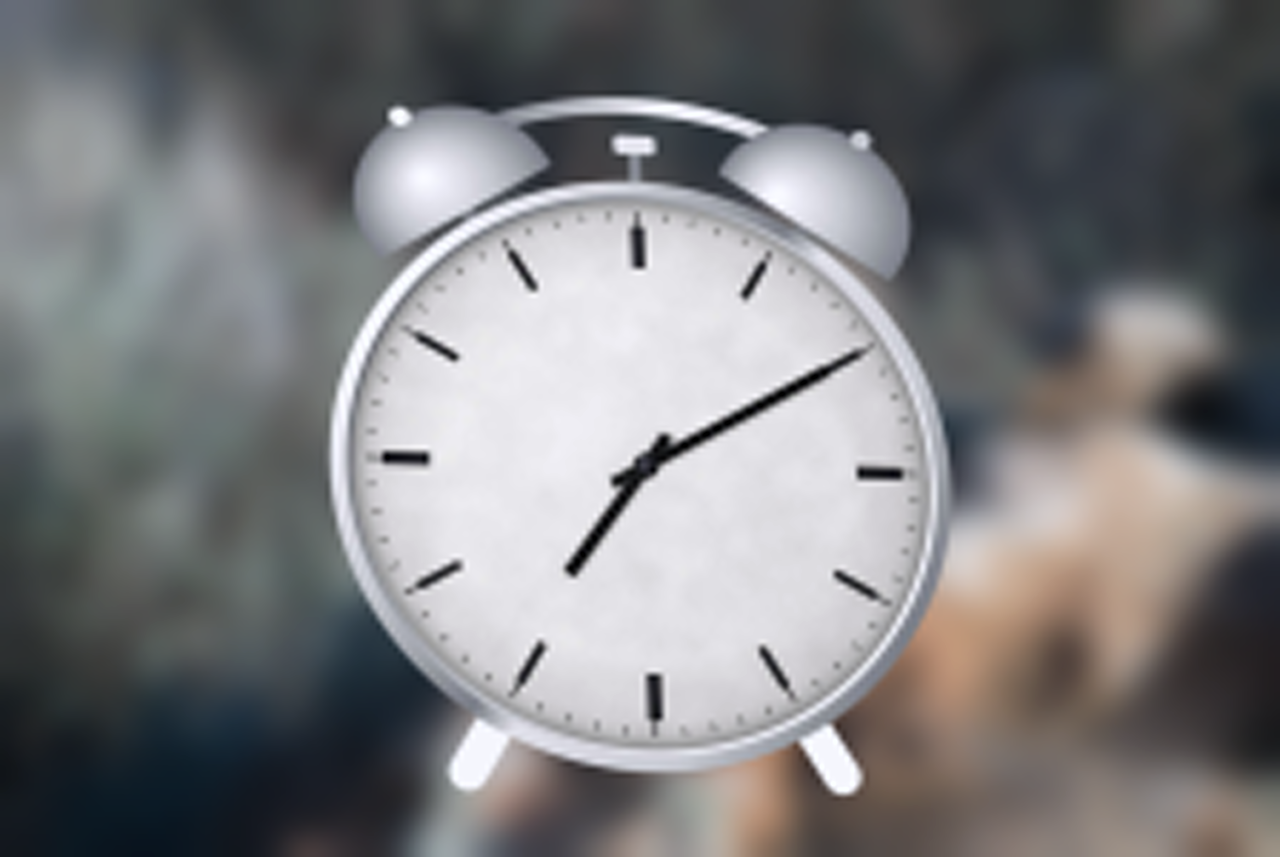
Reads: 7:10
